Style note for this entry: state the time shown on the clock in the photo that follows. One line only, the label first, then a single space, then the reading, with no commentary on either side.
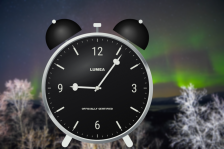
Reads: 9:06
